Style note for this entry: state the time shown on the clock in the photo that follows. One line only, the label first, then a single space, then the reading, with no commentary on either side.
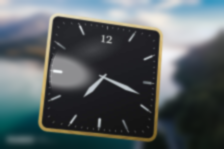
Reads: 7:18
